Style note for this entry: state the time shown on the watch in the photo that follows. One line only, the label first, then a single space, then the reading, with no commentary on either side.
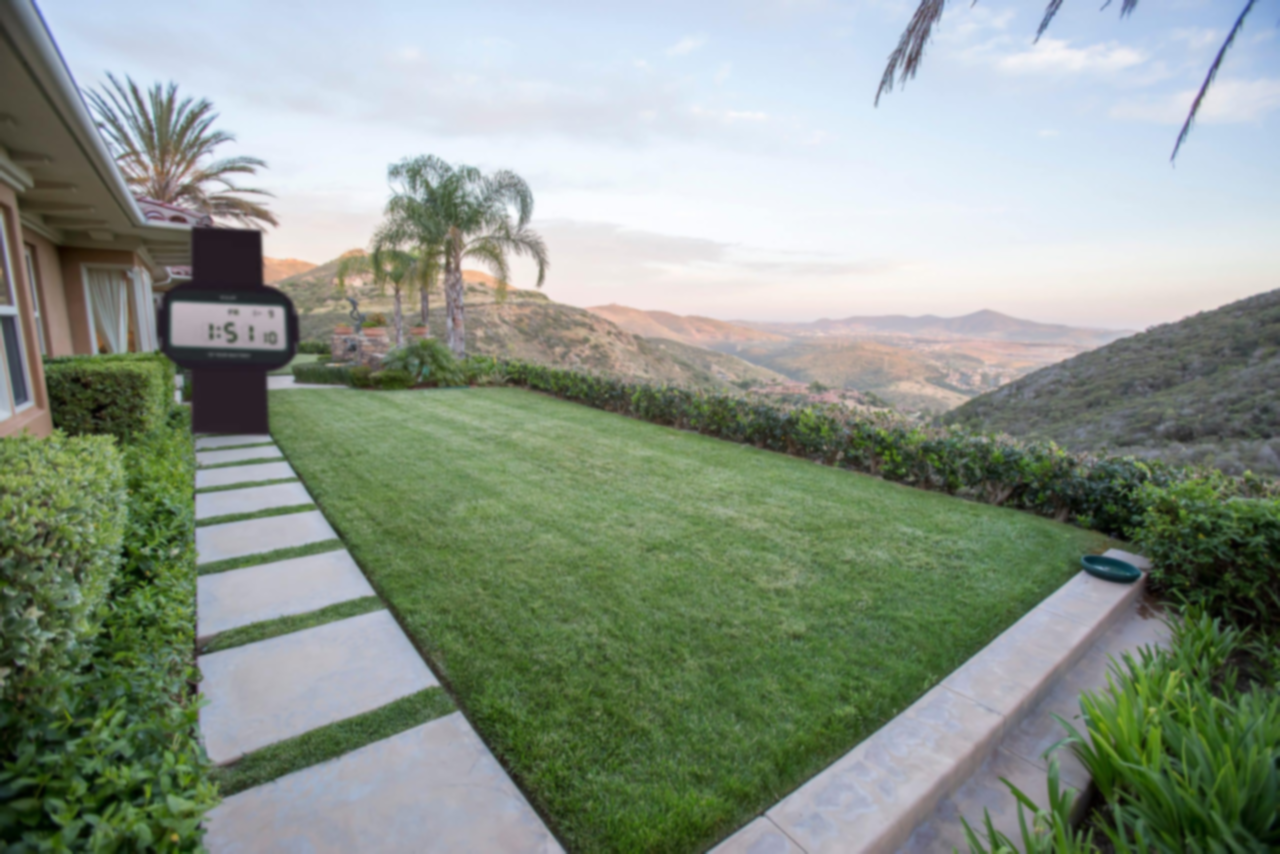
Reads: 1:51
